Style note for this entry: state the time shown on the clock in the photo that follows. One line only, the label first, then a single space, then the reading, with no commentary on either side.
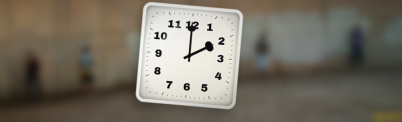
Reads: 2:00
